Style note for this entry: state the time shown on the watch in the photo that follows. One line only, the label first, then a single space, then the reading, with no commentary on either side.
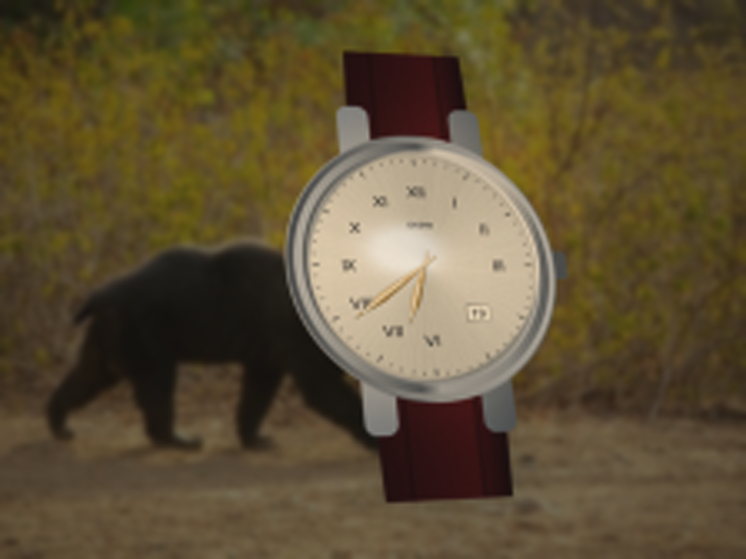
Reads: 6:39
